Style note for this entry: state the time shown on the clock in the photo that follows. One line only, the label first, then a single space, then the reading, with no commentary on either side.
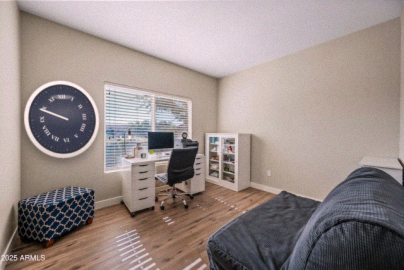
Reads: 9:49
